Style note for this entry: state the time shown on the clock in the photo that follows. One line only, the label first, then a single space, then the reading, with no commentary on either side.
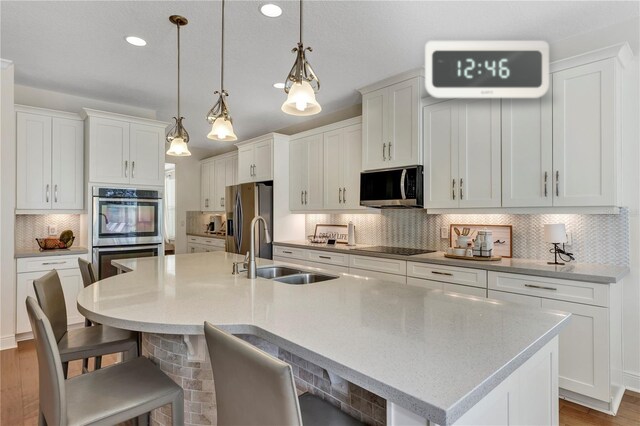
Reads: 12:46
